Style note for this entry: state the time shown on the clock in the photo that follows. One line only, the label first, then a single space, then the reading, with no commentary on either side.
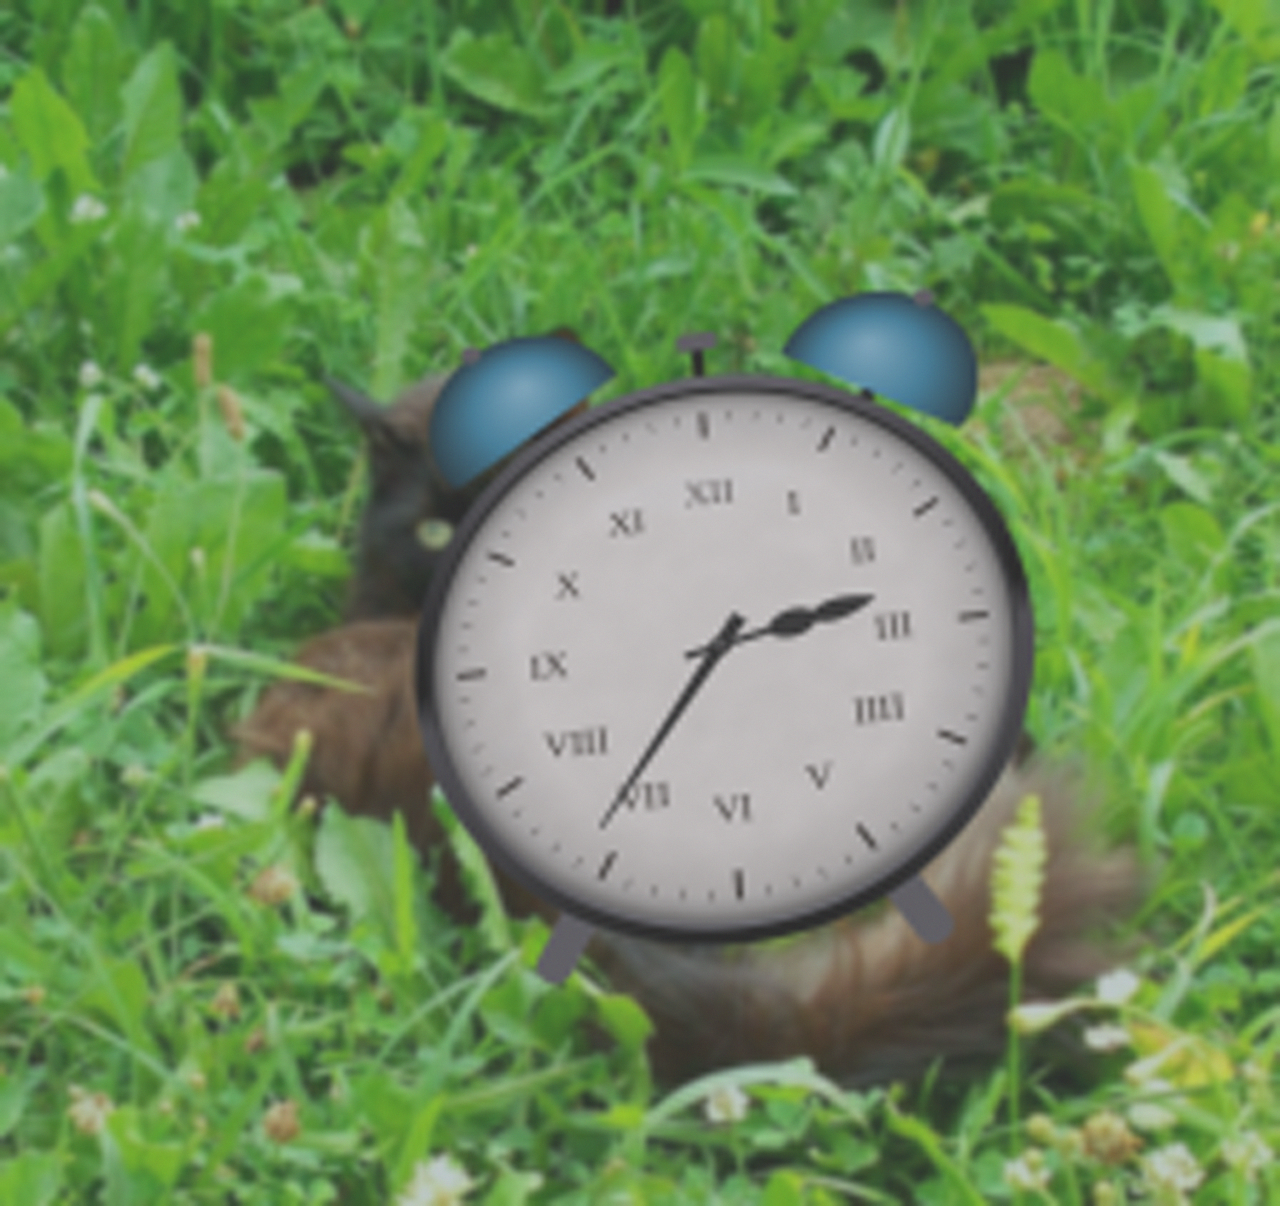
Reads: 2:36
